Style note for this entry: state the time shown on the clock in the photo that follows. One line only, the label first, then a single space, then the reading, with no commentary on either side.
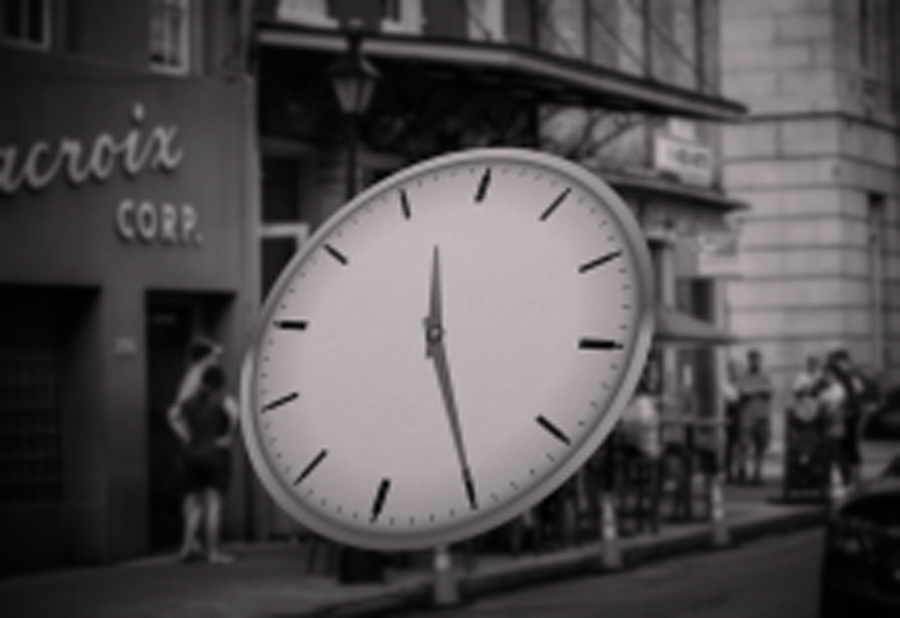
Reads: 11:25
